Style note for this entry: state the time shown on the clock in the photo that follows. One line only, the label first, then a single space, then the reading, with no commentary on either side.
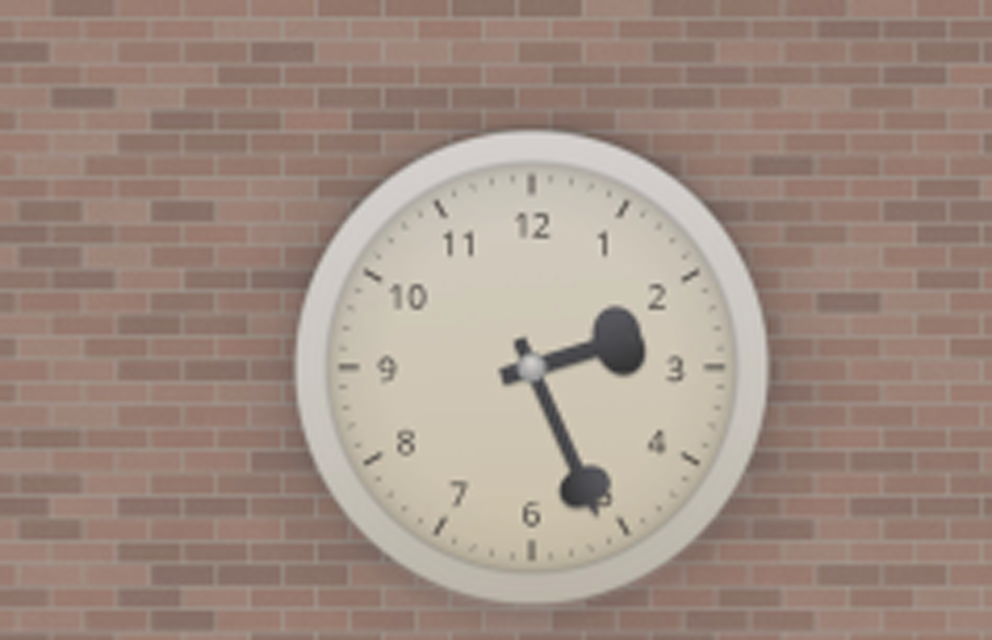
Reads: 2:26
